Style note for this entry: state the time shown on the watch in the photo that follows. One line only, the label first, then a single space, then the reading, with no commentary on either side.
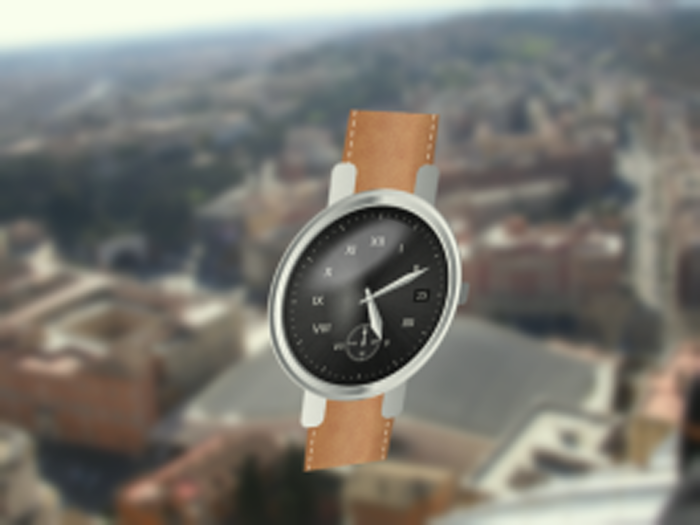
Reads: 5:11
